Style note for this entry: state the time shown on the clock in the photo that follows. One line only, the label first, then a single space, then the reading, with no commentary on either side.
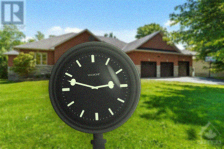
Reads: 2:48
